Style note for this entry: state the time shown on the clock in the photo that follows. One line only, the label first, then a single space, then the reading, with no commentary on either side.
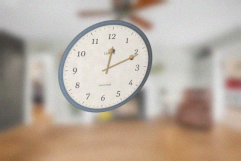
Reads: 12:11
